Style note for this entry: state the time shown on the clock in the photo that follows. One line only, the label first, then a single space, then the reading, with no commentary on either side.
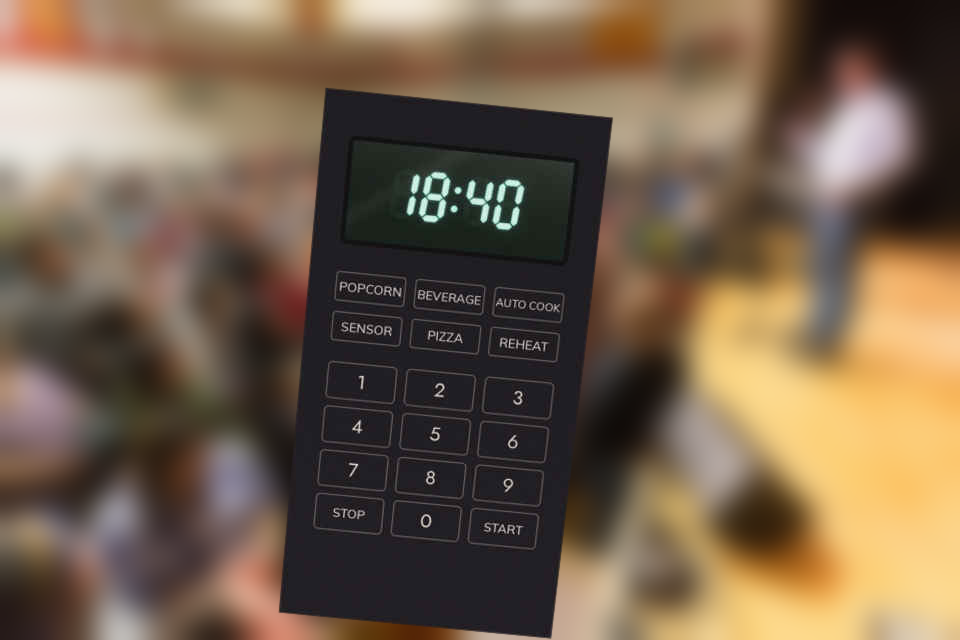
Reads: 18:40
